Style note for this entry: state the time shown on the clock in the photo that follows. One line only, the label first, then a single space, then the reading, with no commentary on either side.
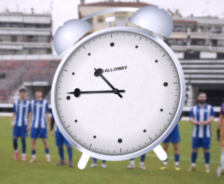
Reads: 10:46
